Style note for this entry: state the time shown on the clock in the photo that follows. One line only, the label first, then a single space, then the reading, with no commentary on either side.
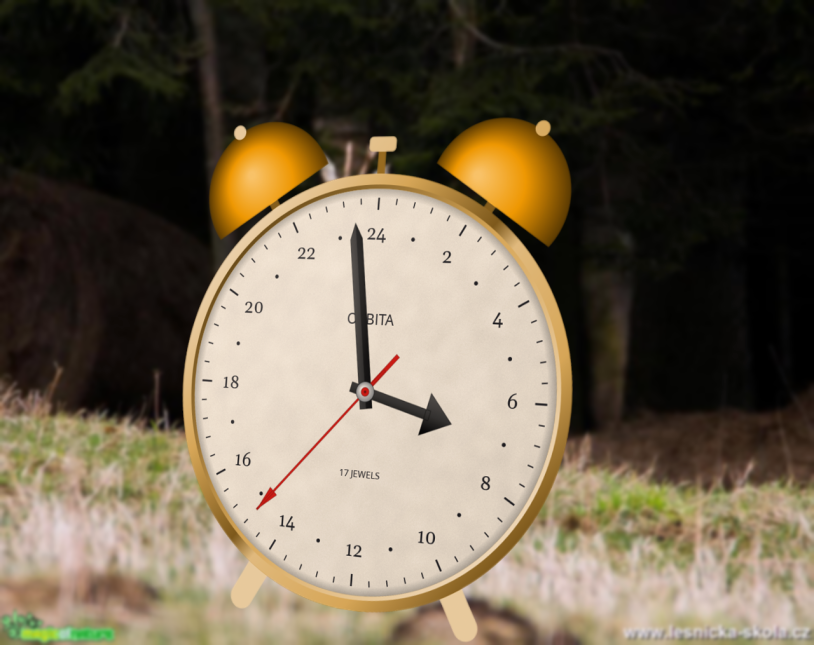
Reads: 6:58:37
